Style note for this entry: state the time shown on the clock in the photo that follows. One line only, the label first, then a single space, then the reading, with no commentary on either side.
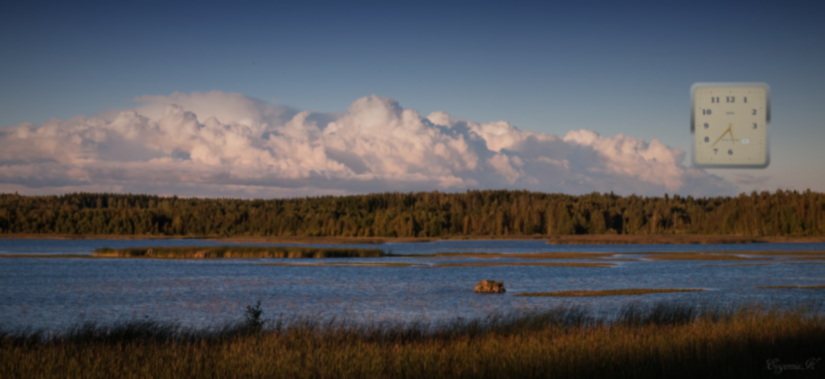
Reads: 5:37
